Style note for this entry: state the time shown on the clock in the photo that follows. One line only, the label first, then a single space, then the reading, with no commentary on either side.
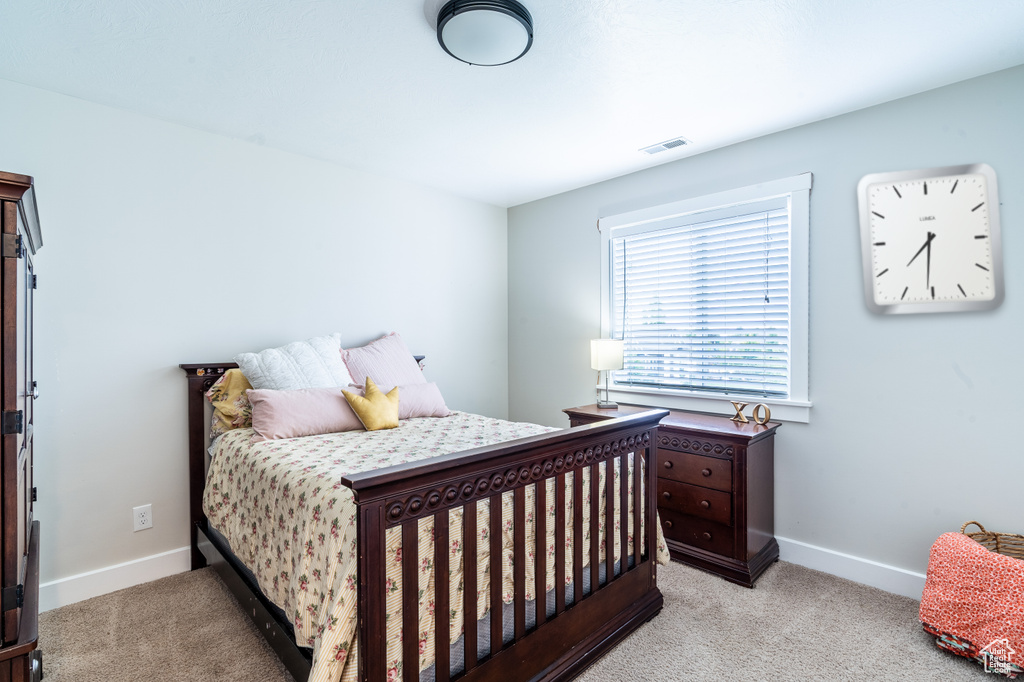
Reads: 7:31
